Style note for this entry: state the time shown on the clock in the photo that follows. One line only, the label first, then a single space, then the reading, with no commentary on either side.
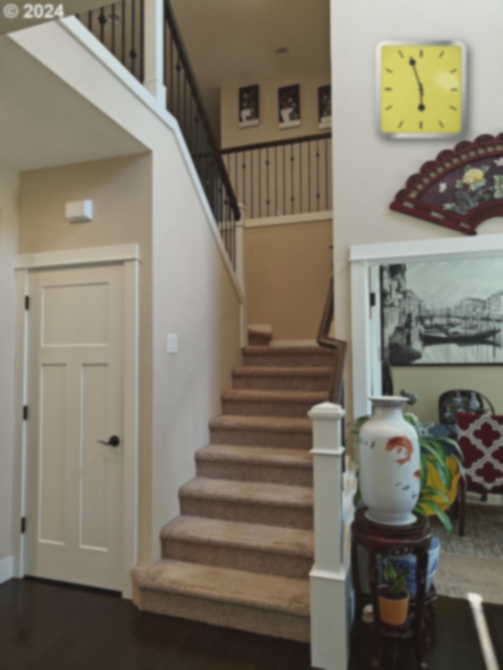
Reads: 5:57
